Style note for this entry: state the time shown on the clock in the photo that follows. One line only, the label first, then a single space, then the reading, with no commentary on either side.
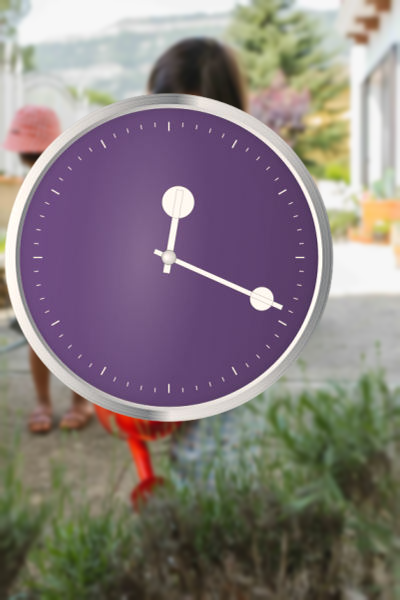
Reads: 12:19
